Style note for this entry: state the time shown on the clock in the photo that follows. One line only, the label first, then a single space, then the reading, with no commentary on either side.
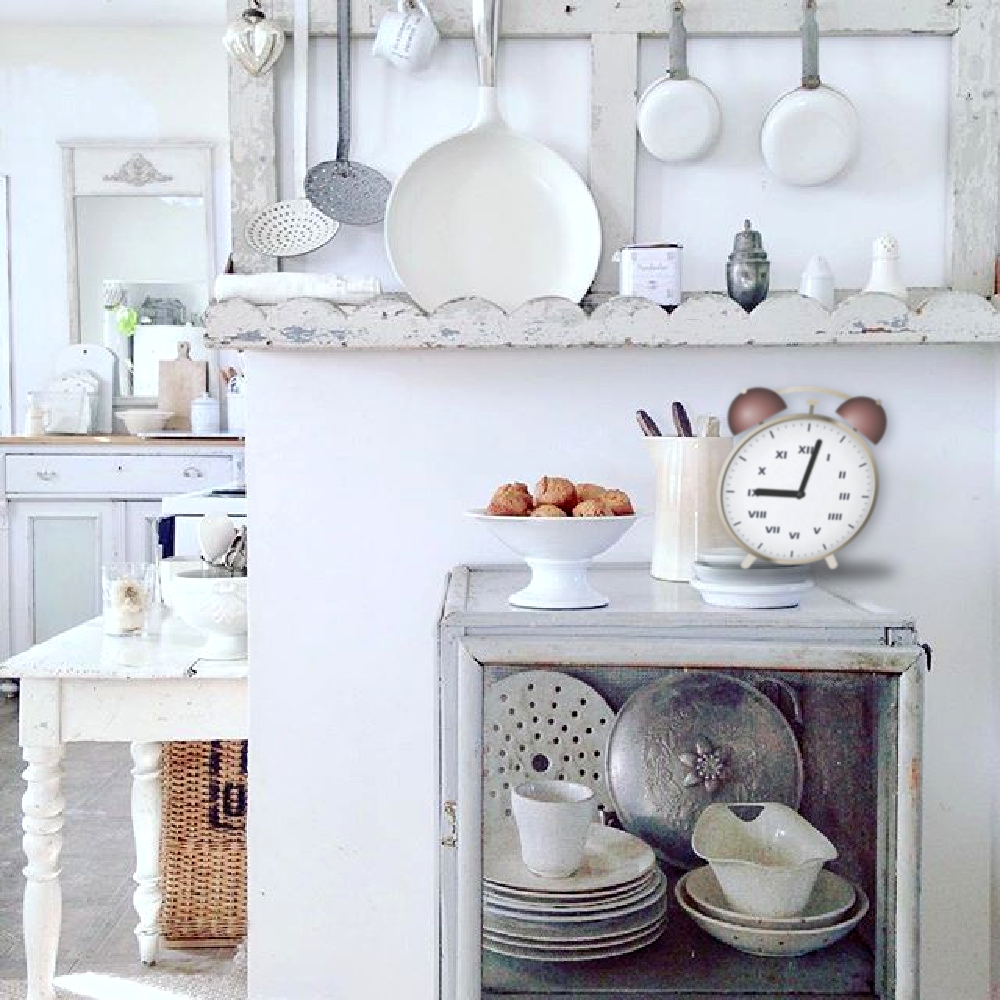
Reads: 9:02
